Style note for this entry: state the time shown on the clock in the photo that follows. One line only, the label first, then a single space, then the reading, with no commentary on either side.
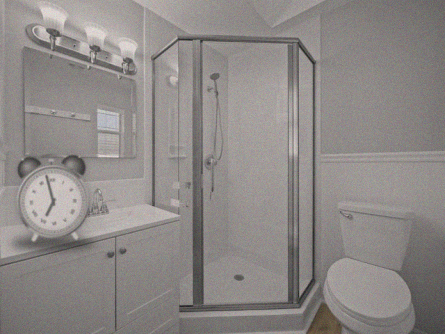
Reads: 6:58
